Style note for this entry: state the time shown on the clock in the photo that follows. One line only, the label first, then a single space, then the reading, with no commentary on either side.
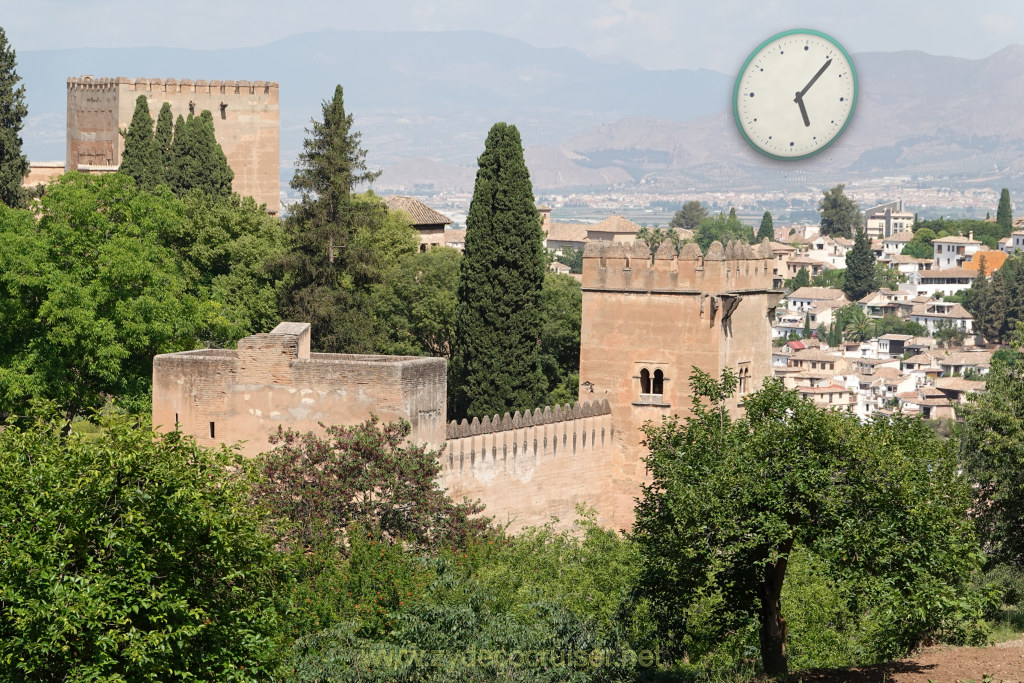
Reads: 5:06
